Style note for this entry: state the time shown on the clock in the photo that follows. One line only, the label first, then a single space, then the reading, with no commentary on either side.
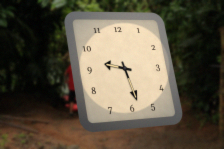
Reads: 9:28
